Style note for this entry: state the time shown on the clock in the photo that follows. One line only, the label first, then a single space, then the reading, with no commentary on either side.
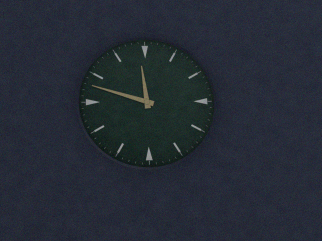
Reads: 11:48
